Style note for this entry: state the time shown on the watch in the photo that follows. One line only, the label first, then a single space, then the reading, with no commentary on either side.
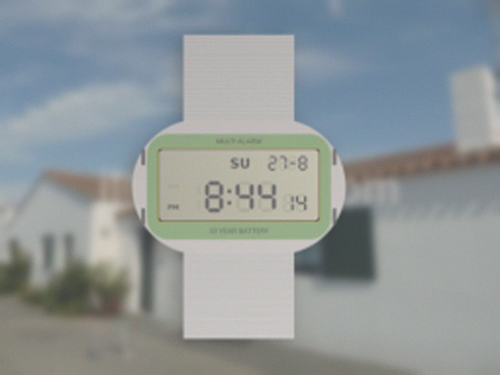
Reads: 8:44:14
